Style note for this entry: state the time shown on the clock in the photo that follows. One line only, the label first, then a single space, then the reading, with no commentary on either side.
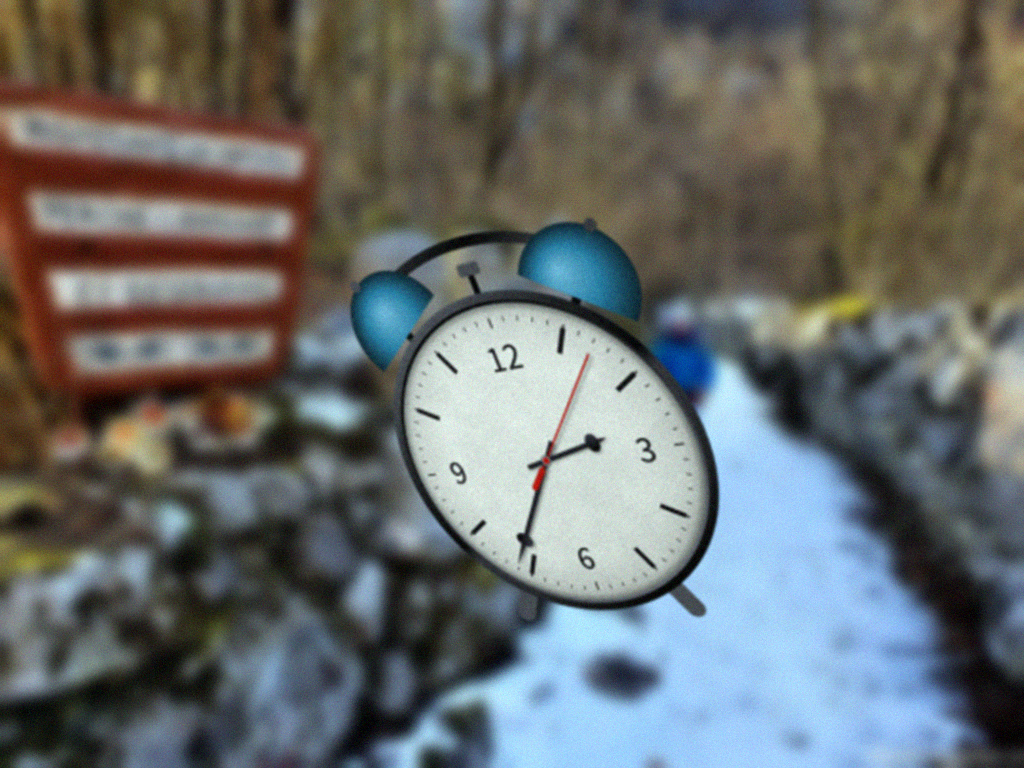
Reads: 2:36:07
